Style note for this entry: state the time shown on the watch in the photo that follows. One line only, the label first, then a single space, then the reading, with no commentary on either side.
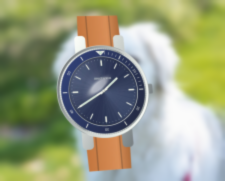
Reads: 1:40
